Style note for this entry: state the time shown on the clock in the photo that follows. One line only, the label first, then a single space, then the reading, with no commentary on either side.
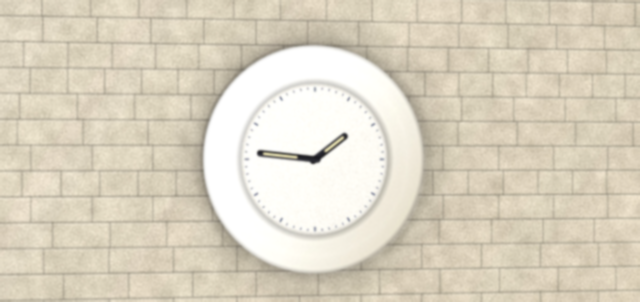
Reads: 1:46
